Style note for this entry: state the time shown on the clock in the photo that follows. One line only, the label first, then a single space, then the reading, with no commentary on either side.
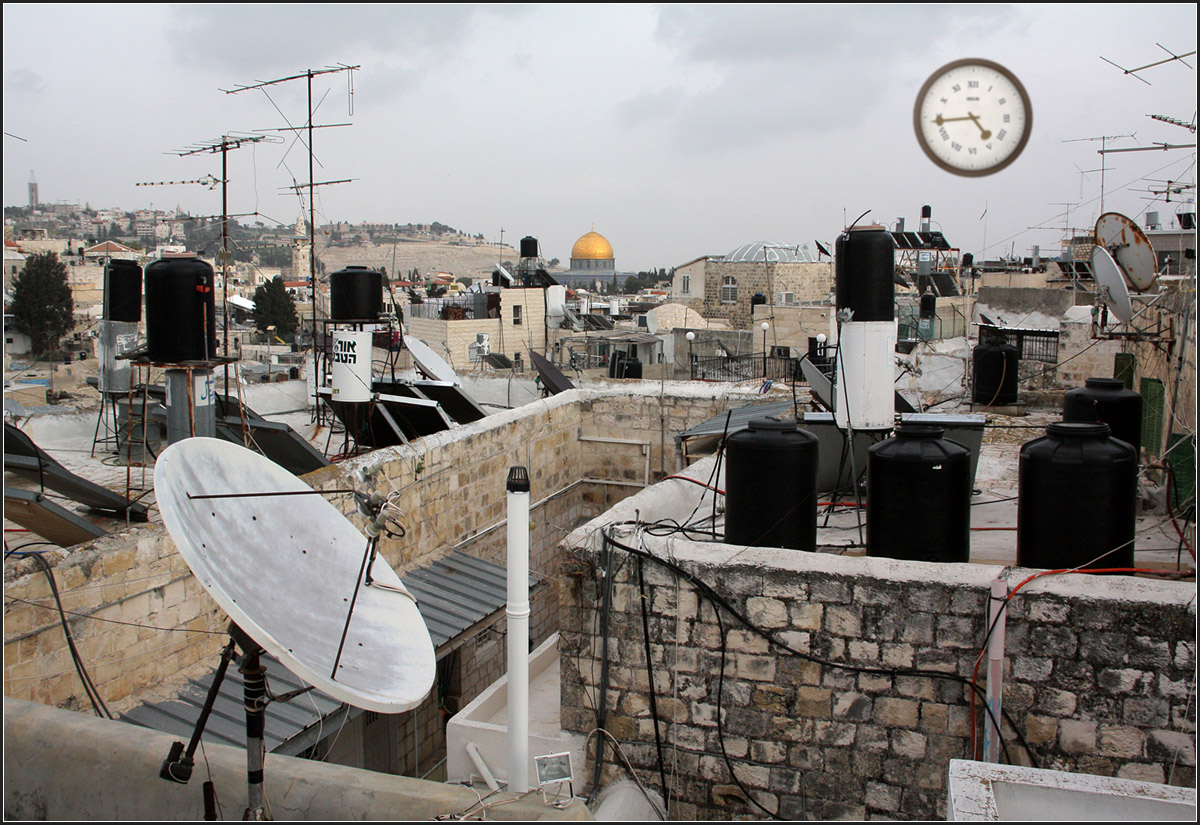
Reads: 4:44
